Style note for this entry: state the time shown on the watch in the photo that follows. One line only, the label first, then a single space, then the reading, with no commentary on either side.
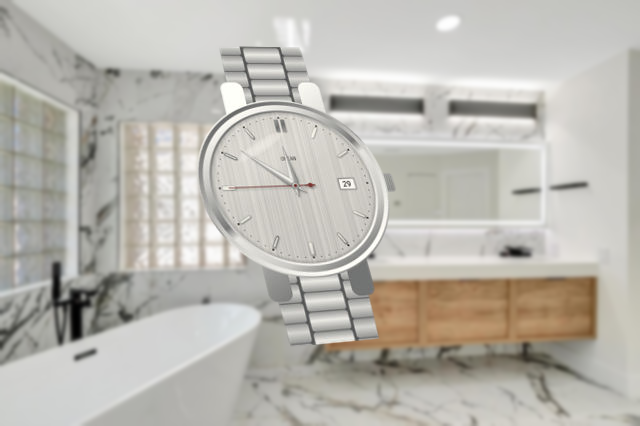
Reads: 11:51:45
